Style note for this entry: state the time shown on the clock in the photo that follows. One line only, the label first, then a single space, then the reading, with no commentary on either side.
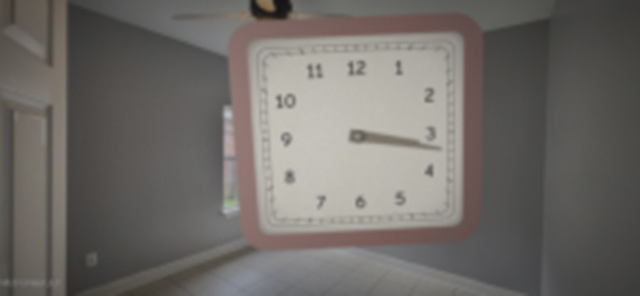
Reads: 3:17
